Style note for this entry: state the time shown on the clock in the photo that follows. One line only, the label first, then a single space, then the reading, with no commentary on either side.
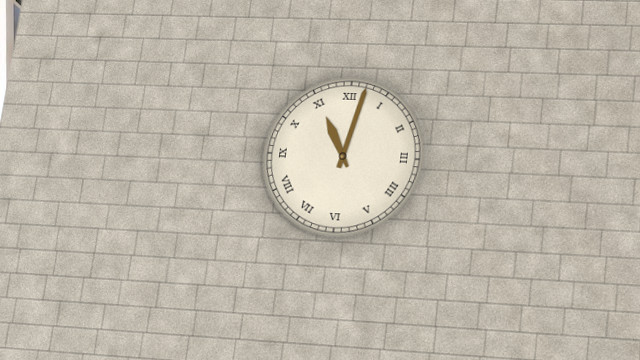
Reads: 11:02
